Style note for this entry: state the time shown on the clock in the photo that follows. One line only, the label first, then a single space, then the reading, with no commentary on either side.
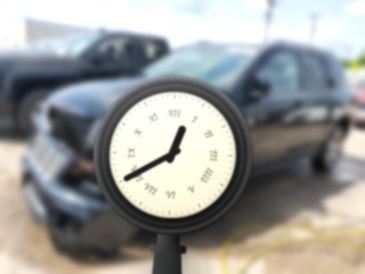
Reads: 12:40
